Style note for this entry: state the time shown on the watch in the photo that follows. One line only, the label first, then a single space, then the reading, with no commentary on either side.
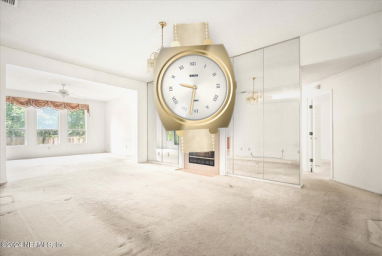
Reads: 9:32
